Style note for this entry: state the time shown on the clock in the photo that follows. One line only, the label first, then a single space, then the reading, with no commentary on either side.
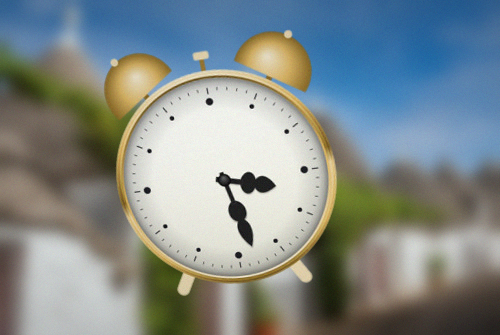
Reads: 3:28
